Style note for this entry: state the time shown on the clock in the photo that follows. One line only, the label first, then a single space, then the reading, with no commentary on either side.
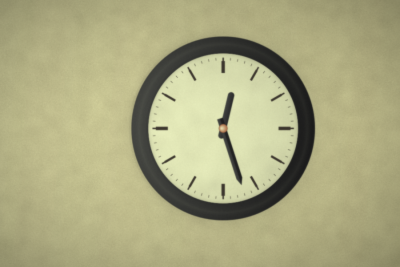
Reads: 12:27
